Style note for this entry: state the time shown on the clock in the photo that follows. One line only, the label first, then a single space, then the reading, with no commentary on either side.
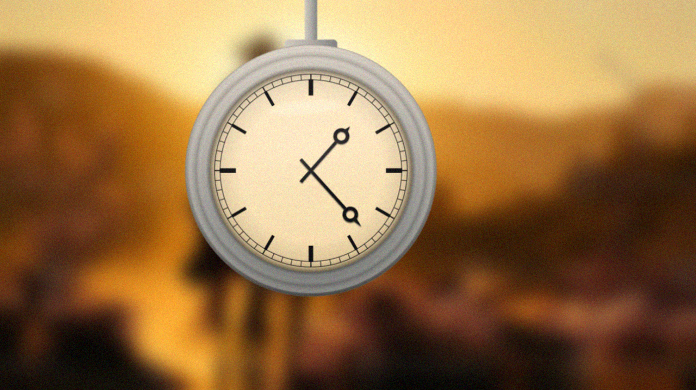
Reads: 1:23
